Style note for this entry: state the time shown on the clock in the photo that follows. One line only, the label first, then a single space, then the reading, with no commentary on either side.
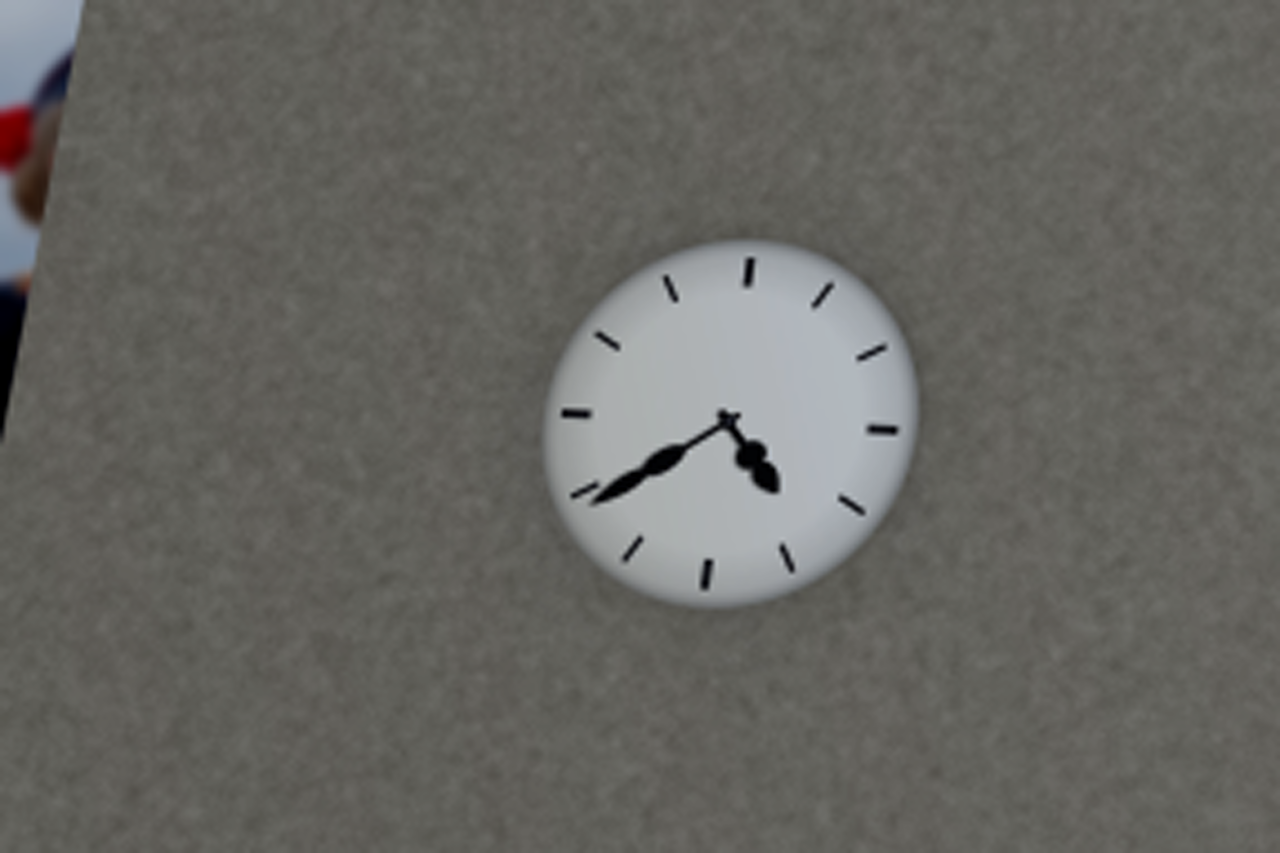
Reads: 4:39
